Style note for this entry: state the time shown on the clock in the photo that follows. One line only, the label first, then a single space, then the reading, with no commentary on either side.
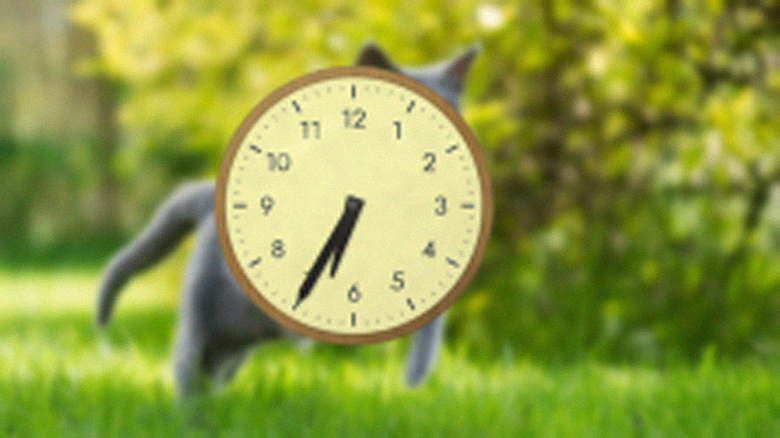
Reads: 6:35
